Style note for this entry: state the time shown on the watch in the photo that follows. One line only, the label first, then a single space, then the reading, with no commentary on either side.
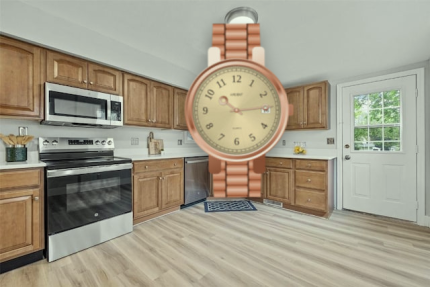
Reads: 10:14
